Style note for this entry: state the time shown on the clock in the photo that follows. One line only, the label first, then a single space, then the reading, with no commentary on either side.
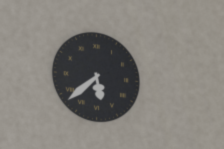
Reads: 5:38
